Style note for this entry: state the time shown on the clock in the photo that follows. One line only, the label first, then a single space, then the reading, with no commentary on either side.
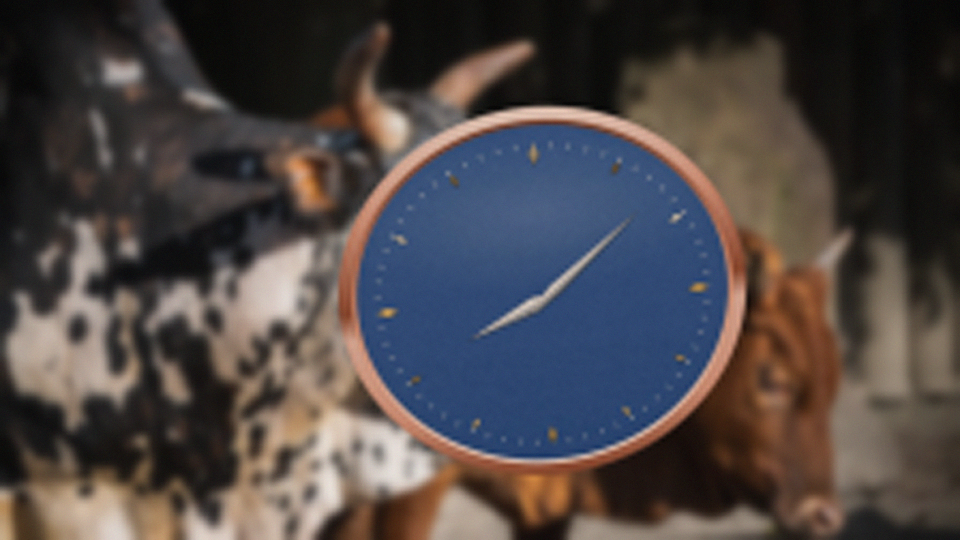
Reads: 8:08
